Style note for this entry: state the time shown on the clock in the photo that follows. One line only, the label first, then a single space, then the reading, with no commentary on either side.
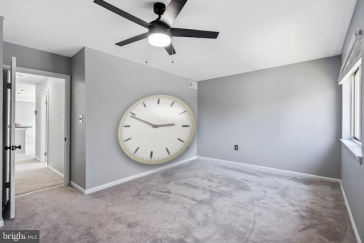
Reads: 2:49
